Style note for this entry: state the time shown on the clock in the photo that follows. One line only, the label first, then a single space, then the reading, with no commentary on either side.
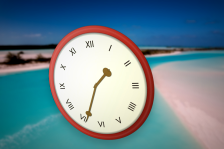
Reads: 1:34
